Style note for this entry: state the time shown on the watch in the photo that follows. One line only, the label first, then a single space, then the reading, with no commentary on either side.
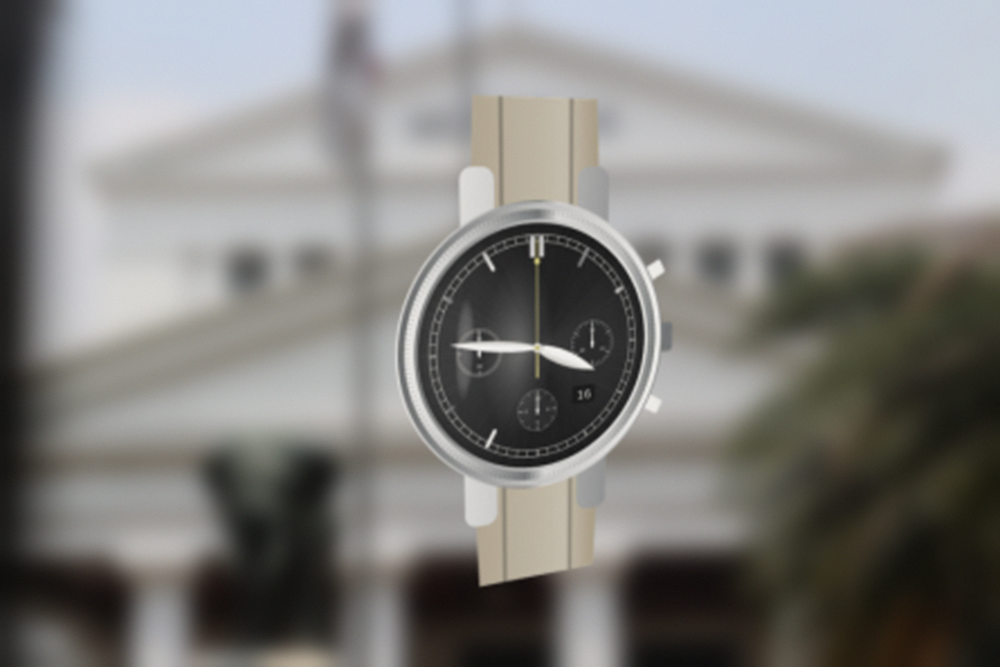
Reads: 3:46
